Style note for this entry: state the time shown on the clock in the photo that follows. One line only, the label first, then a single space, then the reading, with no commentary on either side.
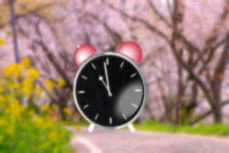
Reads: 10:59
